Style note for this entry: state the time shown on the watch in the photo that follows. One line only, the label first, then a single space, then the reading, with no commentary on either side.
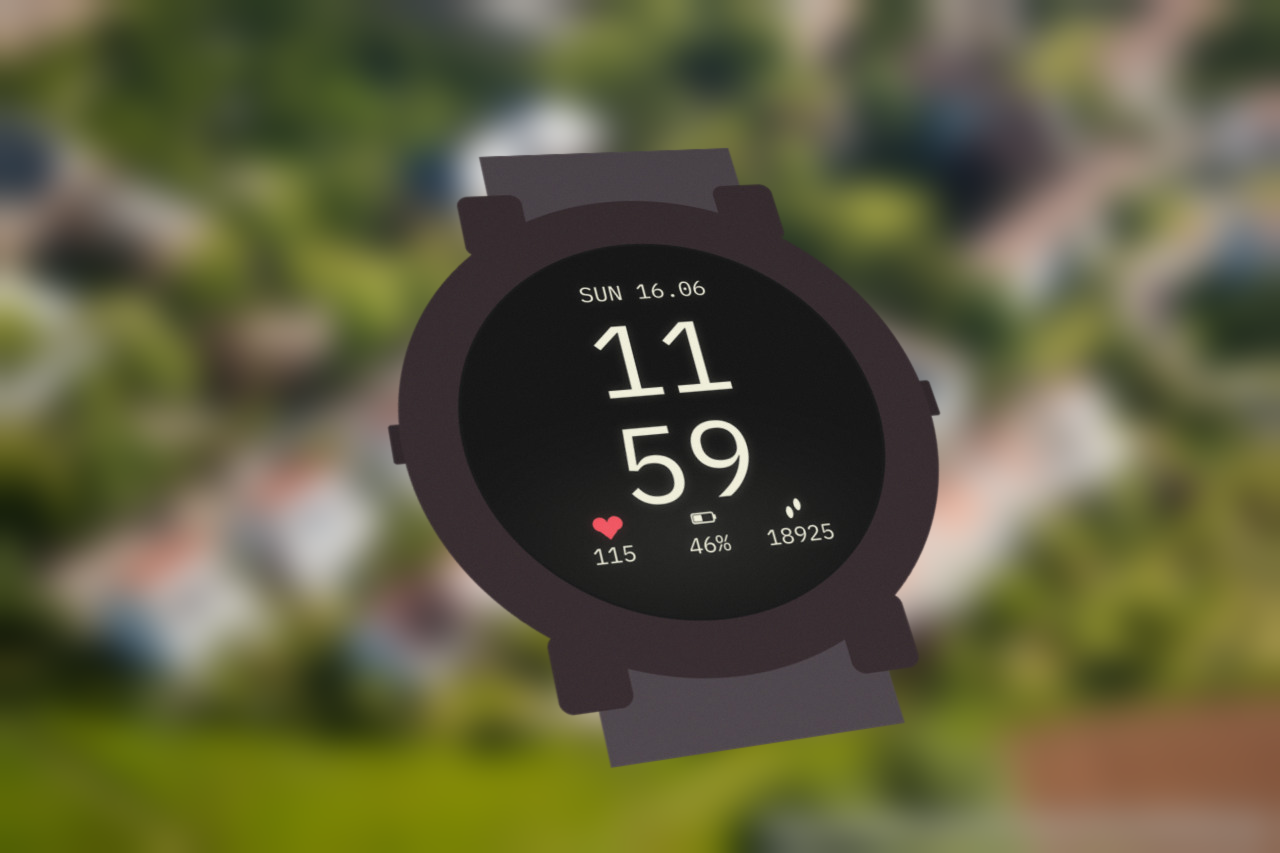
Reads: 11:59
